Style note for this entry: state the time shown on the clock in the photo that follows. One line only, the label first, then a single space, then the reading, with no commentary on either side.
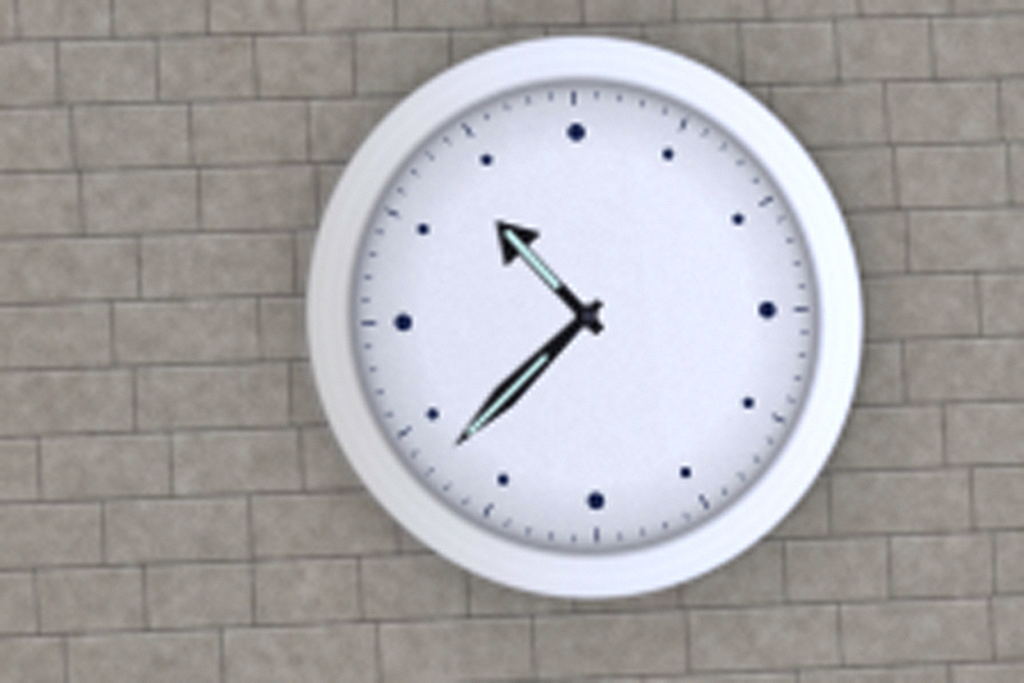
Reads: 10:38
